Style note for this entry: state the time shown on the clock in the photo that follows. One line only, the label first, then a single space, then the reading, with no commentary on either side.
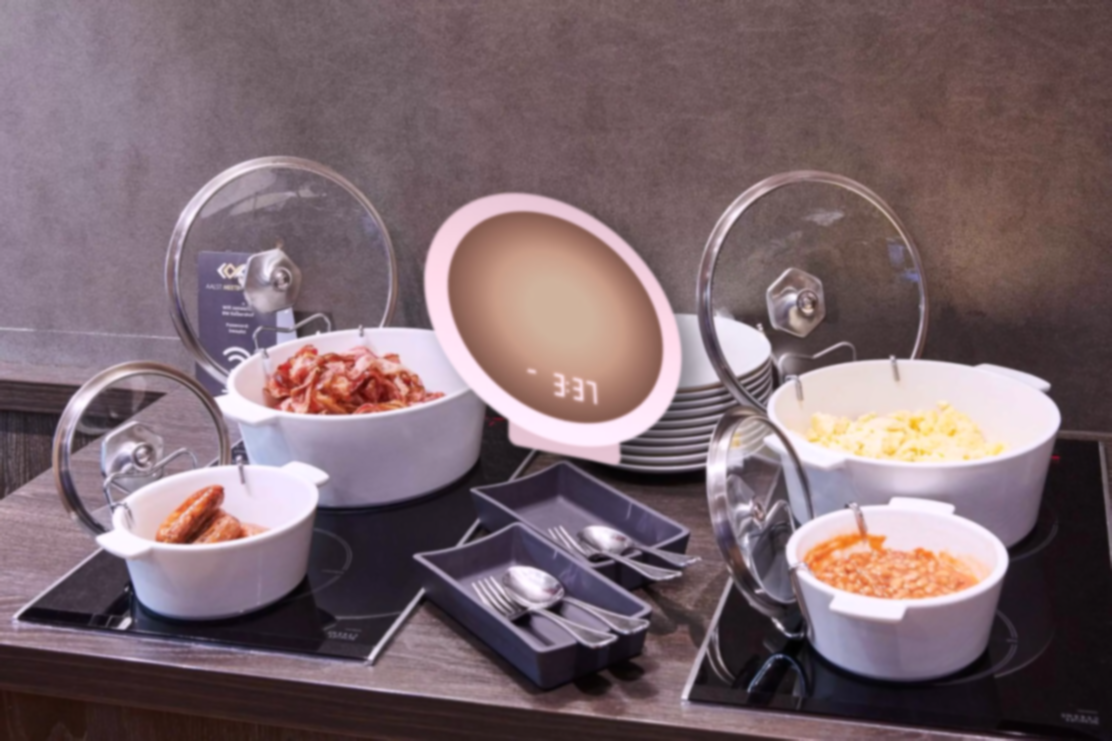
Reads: 3:37
